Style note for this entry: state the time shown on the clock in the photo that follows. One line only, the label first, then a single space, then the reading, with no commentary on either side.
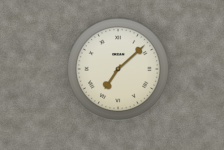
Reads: 7:08
